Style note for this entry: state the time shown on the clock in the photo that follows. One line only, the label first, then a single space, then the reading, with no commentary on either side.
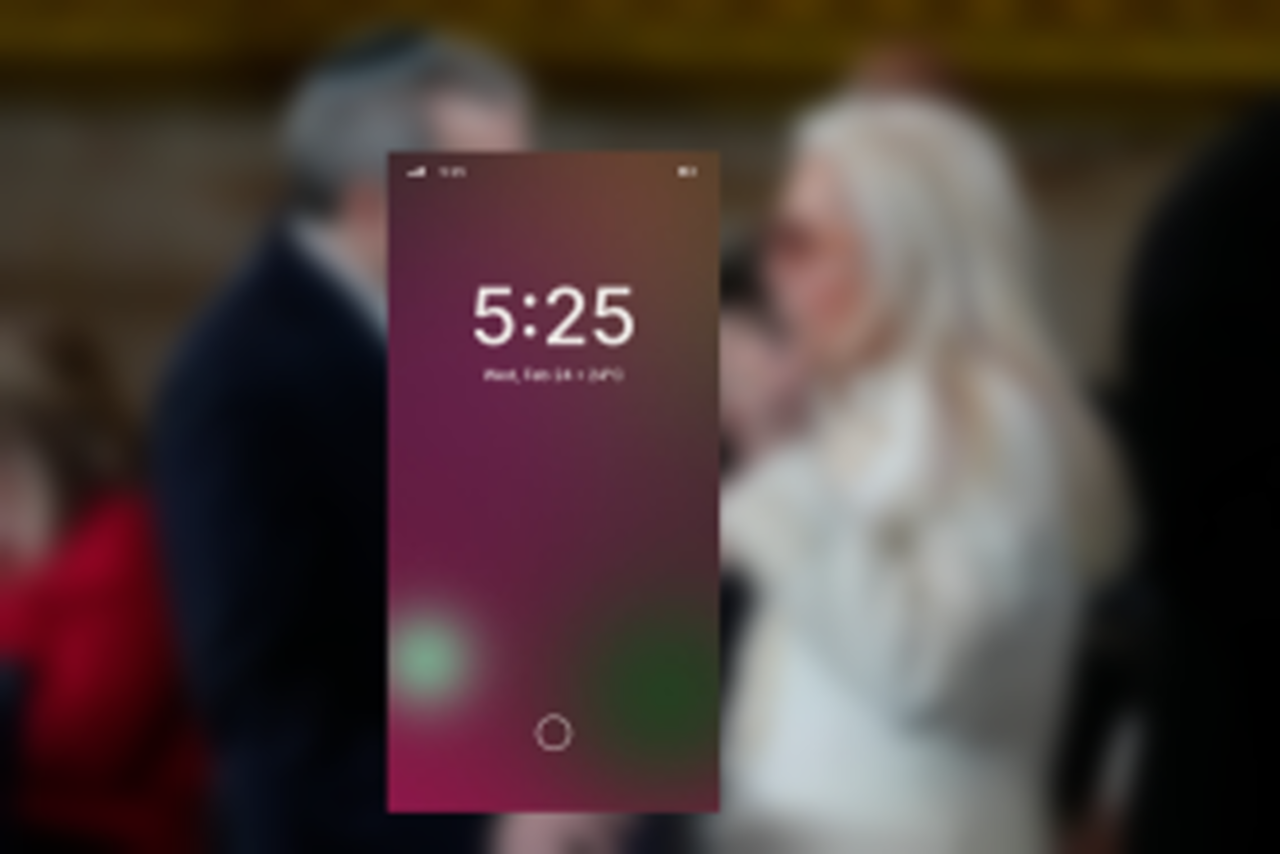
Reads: 5:25
